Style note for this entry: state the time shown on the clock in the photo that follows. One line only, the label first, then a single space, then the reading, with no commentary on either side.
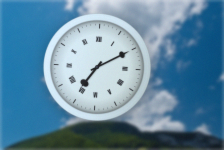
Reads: 7:10
